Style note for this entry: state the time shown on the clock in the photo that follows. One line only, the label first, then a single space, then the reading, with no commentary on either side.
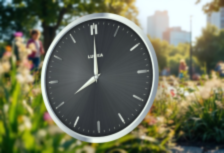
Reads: 8:00
